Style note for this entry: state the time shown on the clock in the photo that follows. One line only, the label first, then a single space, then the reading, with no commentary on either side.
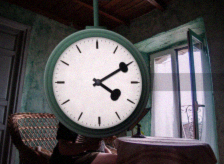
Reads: 4:10
